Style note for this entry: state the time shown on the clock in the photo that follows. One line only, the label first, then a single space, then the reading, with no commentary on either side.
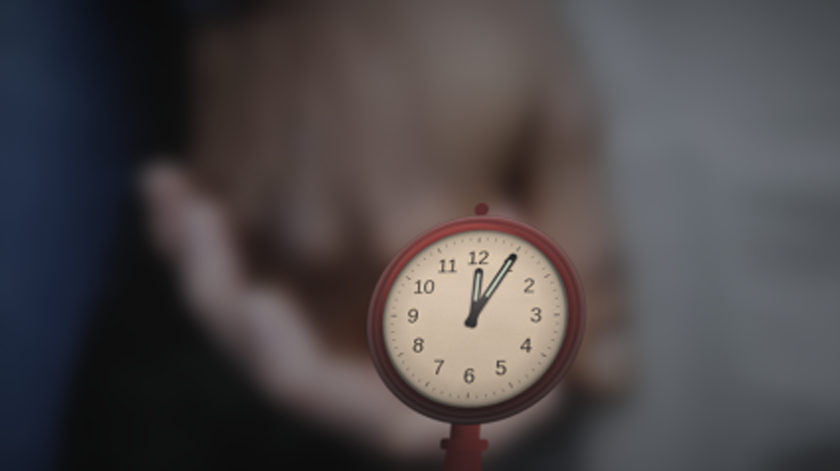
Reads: 12:05
